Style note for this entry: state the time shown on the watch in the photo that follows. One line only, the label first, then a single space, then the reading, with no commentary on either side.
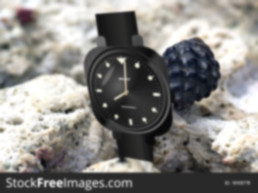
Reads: 8:01
